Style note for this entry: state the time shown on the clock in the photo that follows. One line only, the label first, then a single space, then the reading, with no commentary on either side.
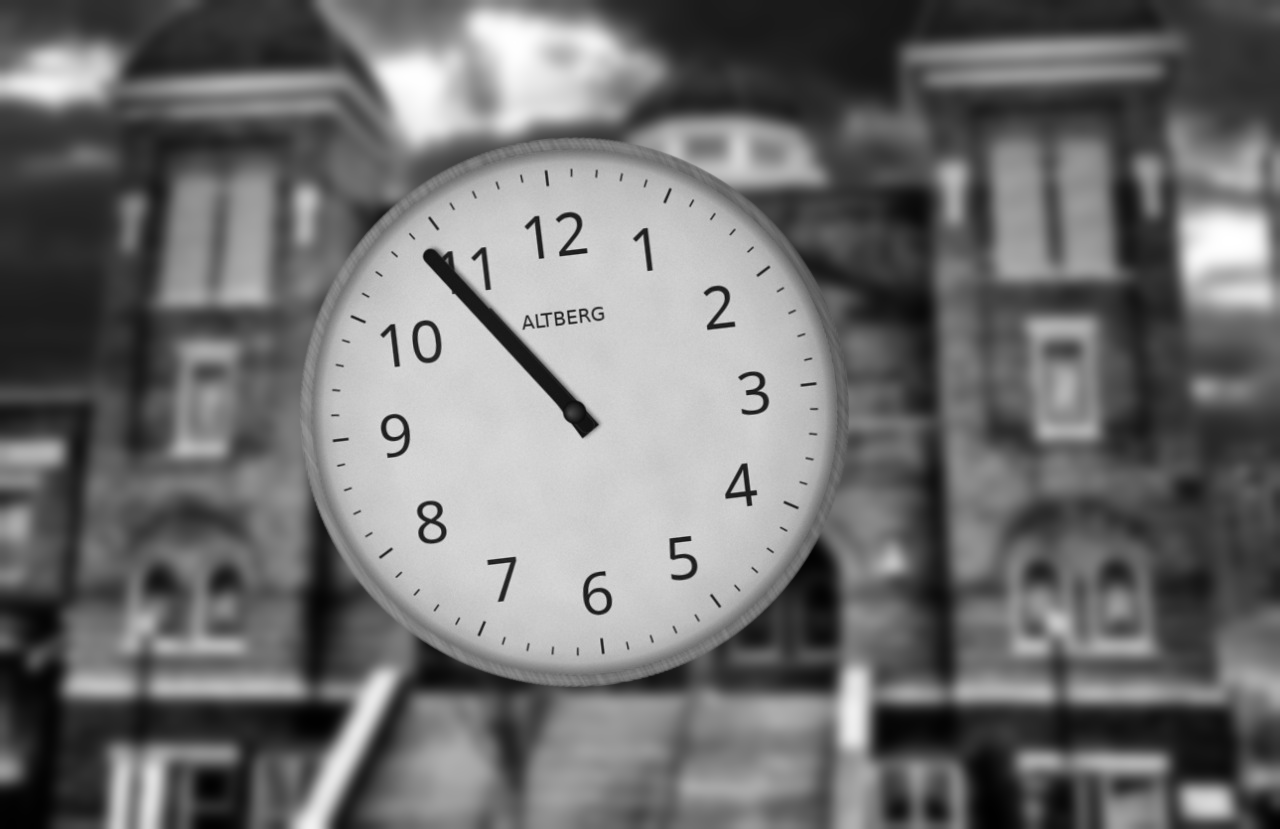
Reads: 10:54
